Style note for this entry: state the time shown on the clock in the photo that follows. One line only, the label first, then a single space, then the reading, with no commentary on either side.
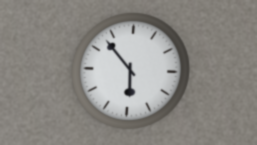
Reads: 5:53
